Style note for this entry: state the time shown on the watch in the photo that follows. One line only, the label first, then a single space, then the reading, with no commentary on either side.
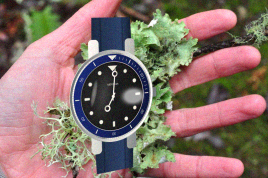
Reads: 7:01
